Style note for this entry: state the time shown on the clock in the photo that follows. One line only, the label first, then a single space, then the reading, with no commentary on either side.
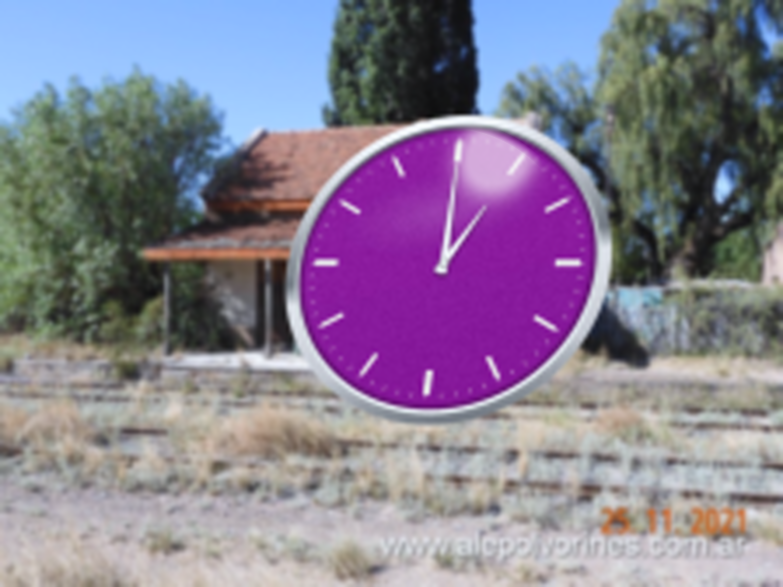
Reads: 1:00
